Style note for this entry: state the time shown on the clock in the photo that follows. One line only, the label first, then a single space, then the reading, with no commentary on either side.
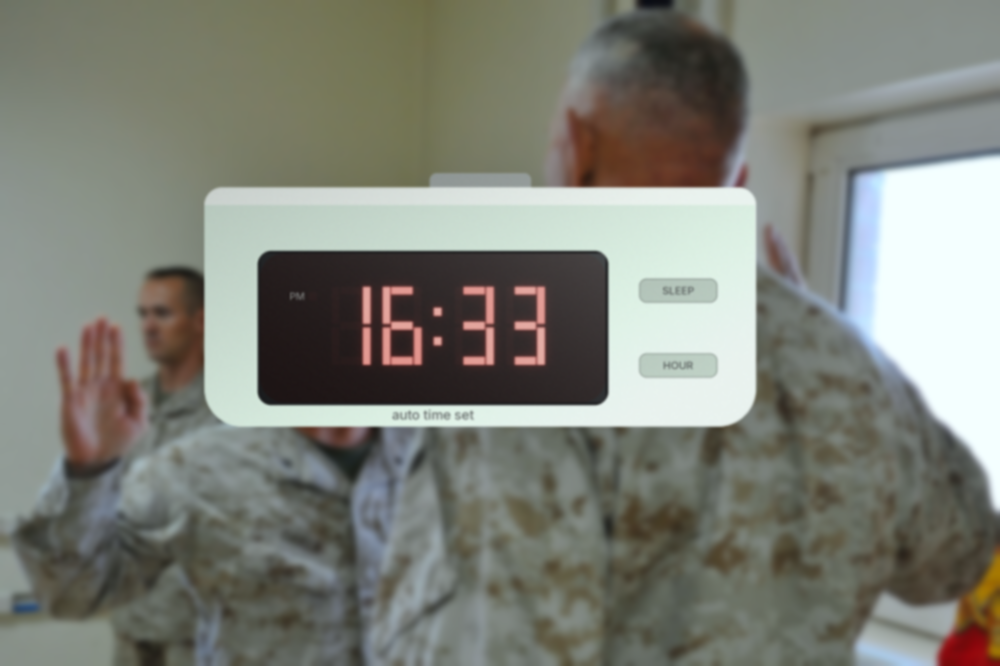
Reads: 16:33
